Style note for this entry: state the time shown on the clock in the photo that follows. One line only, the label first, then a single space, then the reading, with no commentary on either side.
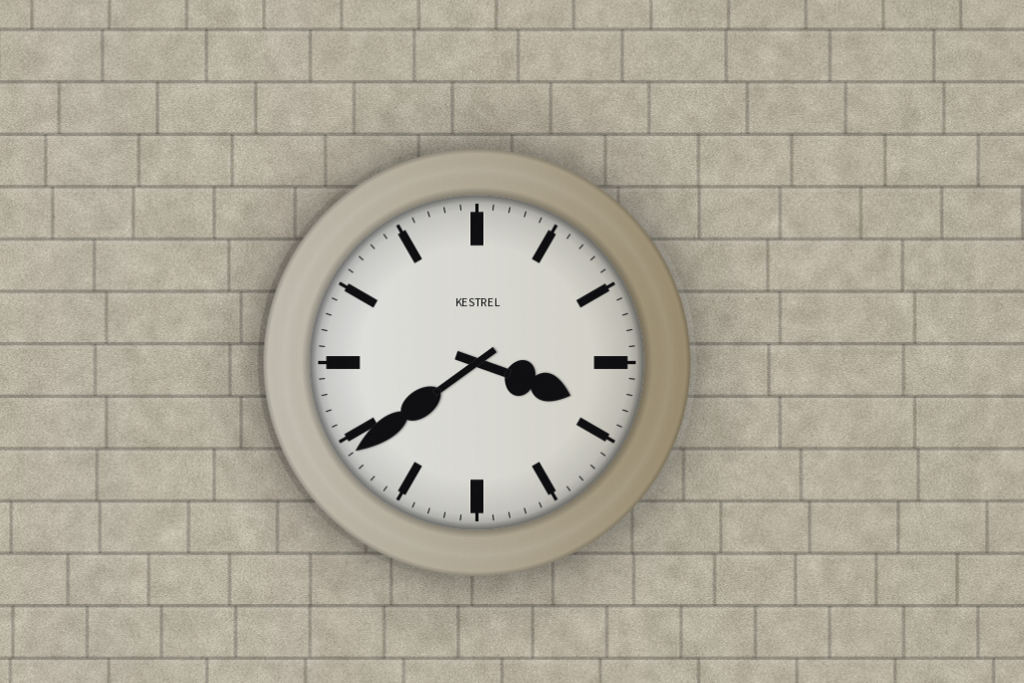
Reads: 3:39
